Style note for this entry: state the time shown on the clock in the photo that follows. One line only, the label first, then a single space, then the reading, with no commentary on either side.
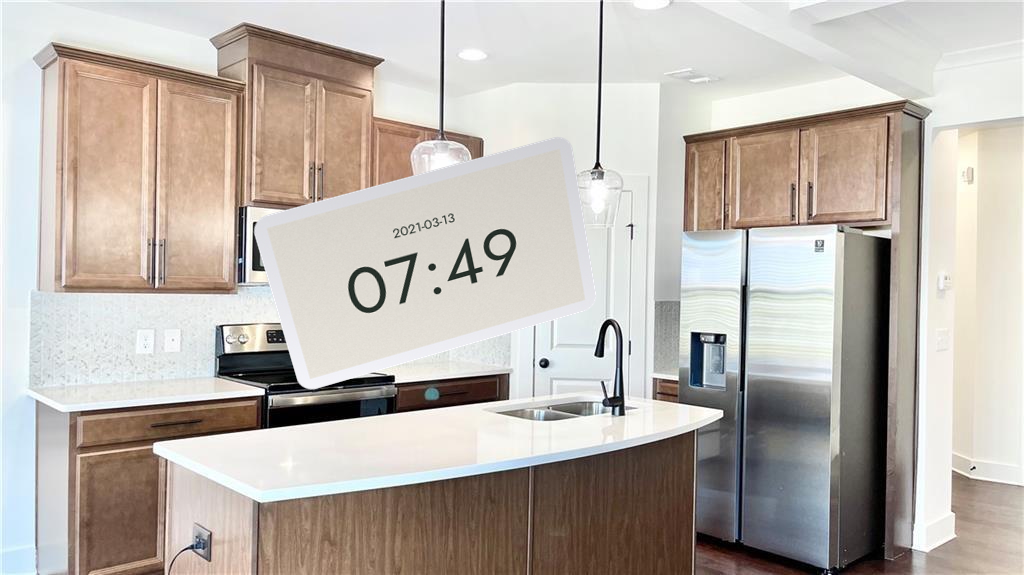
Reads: 7:49
